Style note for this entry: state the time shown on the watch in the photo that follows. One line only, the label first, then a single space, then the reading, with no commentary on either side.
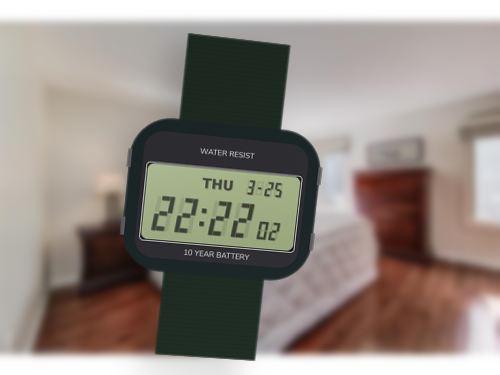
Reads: 22:22:02
